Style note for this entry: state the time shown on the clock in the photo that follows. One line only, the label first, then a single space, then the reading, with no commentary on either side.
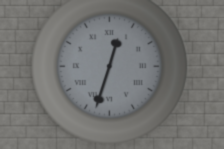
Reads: 12:33
